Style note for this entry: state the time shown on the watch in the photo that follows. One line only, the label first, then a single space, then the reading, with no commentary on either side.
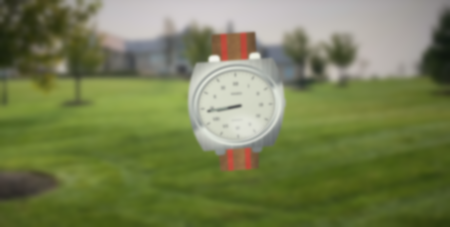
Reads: 8:44
